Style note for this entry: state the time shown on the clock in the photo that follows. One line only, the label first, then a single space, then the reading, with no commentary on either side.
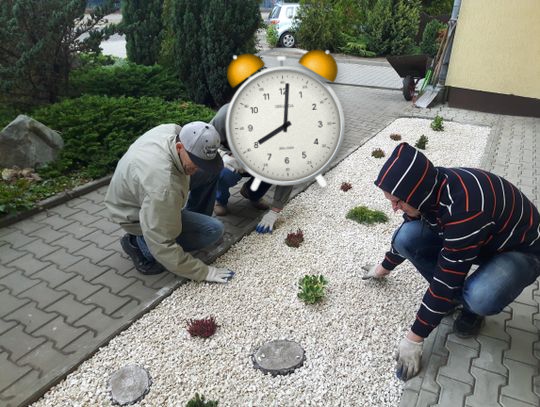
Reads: 8:01
